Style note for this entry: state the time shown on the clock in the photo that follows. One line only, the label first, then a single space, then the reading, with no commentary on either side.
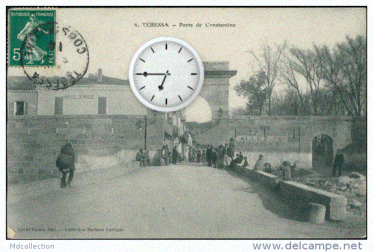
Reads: 6:45
